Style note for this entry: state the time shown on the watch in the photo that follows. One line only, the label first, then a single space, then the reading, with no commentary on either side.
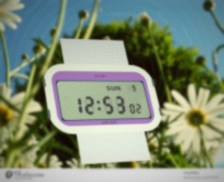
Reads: 12:53:02
